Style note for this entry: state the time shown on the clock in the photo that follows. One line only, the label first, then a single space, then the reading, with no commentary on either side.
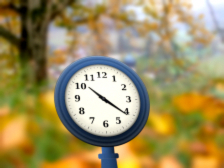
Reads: 10:21
